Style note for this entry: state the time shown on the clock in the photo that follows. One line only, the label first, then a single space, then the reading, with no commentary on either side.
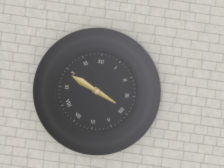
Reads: 3:49
